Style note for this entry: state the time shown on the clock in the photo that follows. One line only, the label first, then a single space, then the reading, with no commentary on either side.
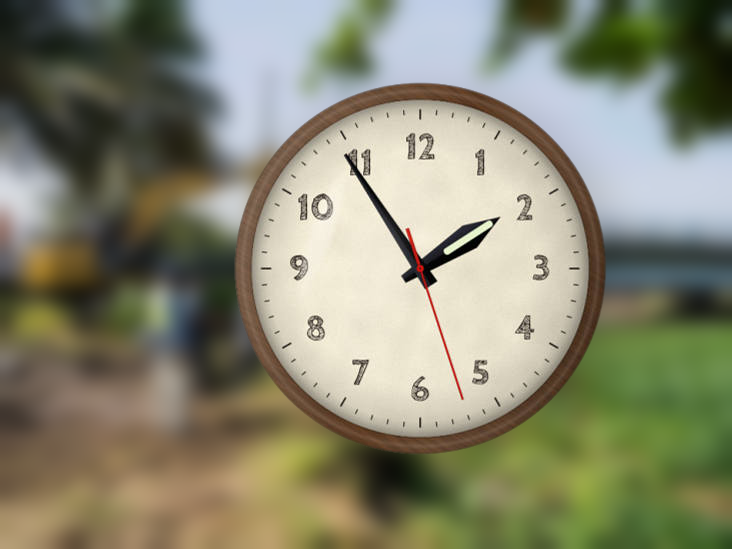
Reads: 1:54:27
